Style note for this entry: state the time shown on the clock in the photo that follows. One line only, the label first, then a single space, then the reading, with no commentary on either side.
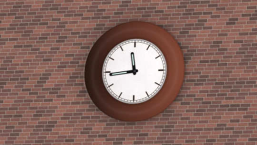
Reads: 11:44
